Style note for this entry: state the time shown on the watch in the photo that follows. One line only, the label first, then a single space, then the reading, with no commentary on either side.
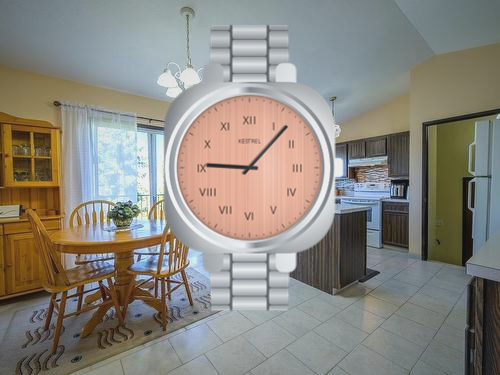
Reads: 9:07
